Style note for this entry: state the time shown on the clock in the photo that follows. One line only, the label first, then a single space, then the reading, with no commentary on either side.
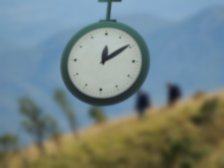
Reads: 12:09
